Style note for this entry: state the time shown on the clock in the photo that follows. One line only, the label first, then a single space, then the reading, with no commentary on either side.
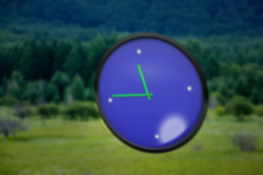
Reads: 11:46
